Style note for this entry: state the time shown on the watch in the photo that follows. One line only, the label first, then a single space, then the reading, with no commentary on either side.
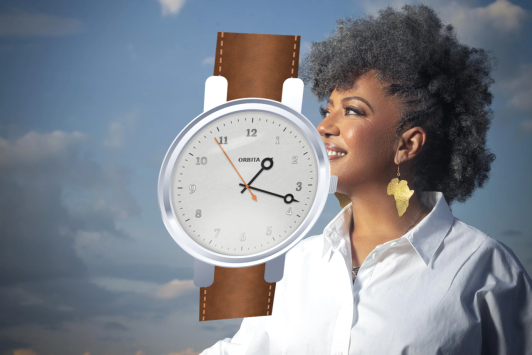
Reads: 1:17:54
